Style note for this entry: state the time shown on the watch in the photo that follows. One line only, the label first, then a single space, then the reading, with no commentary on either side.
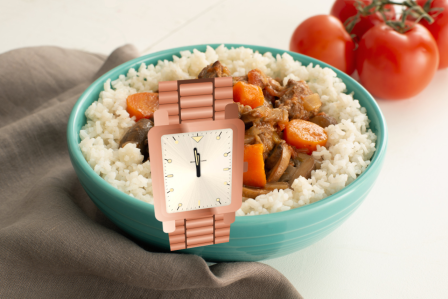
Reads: 11:59
